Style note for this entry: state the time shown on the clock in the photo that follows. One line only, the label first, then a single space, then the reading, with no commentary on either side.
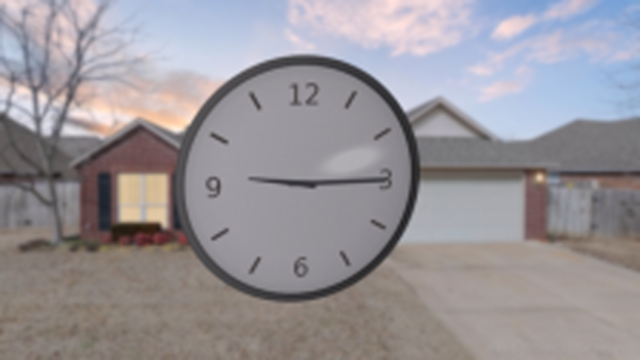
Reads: 9:15
